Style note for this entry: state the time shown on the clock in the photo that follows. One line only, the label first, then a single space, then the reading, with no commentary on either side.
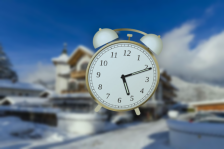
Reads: 5:11
